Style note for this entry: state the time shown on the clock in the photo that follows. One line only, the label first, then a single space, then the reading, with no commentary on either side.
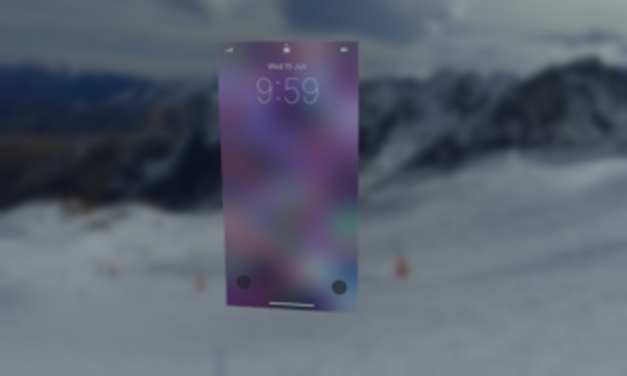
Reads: 9:59
